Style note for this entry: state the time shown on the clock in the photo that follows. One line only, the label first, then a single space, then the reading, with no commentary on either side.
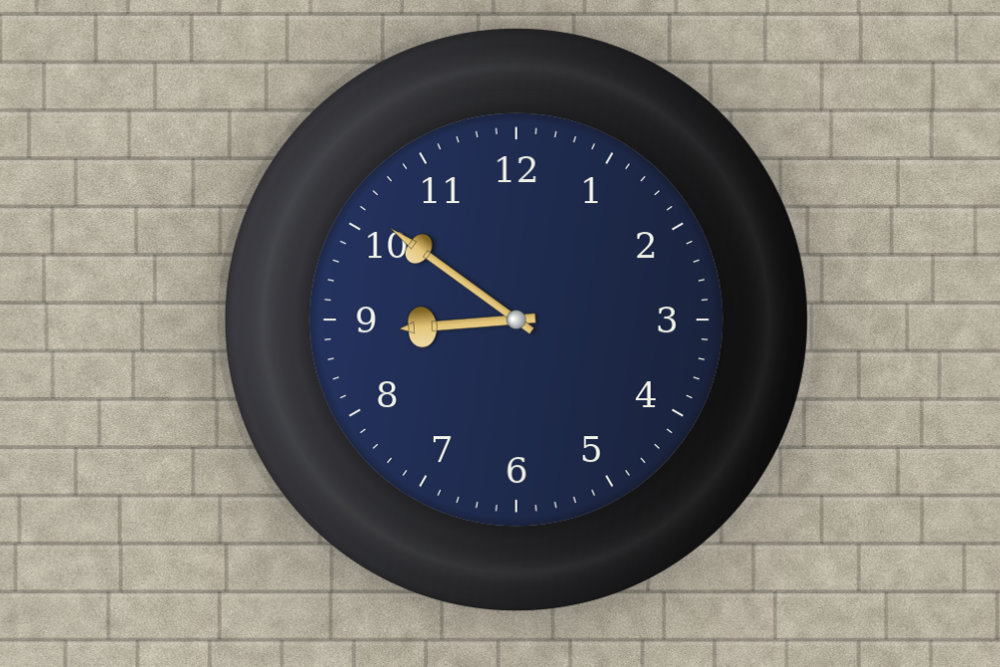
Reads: 8:51
